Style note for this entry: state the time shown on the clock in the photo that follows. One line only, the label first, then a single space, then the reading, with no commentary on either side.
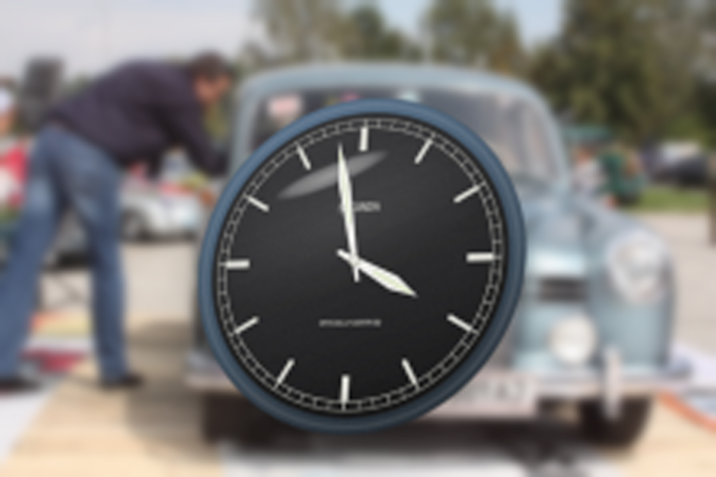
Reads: 3:58
